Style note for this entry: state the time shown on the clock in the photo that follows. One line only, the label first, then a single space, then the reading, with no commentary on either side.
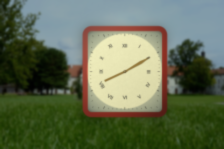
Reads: 8:10
